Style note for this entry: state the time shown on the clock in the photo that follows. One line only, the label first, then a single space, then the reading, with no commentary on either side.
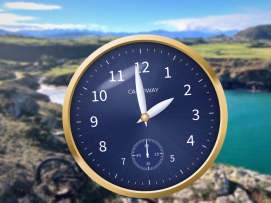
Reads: 1:59
